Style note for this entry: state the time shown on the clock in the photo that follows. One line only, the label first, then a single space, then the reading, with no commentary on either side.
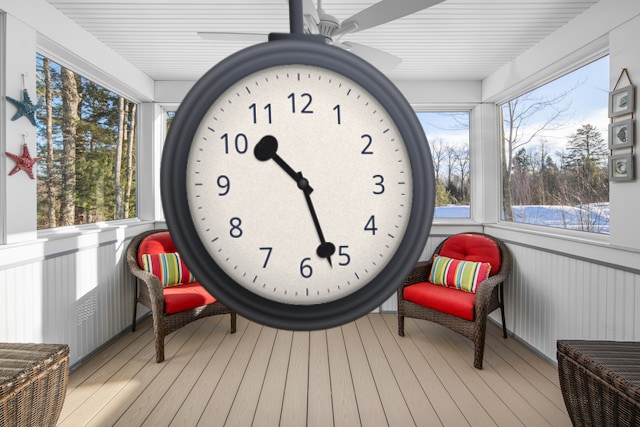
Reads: 10:27
